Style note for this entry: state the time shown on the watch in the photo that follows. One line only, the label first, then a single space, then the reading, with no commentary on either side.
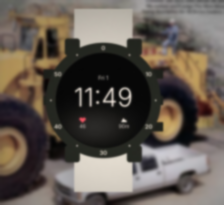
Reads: 11:49
